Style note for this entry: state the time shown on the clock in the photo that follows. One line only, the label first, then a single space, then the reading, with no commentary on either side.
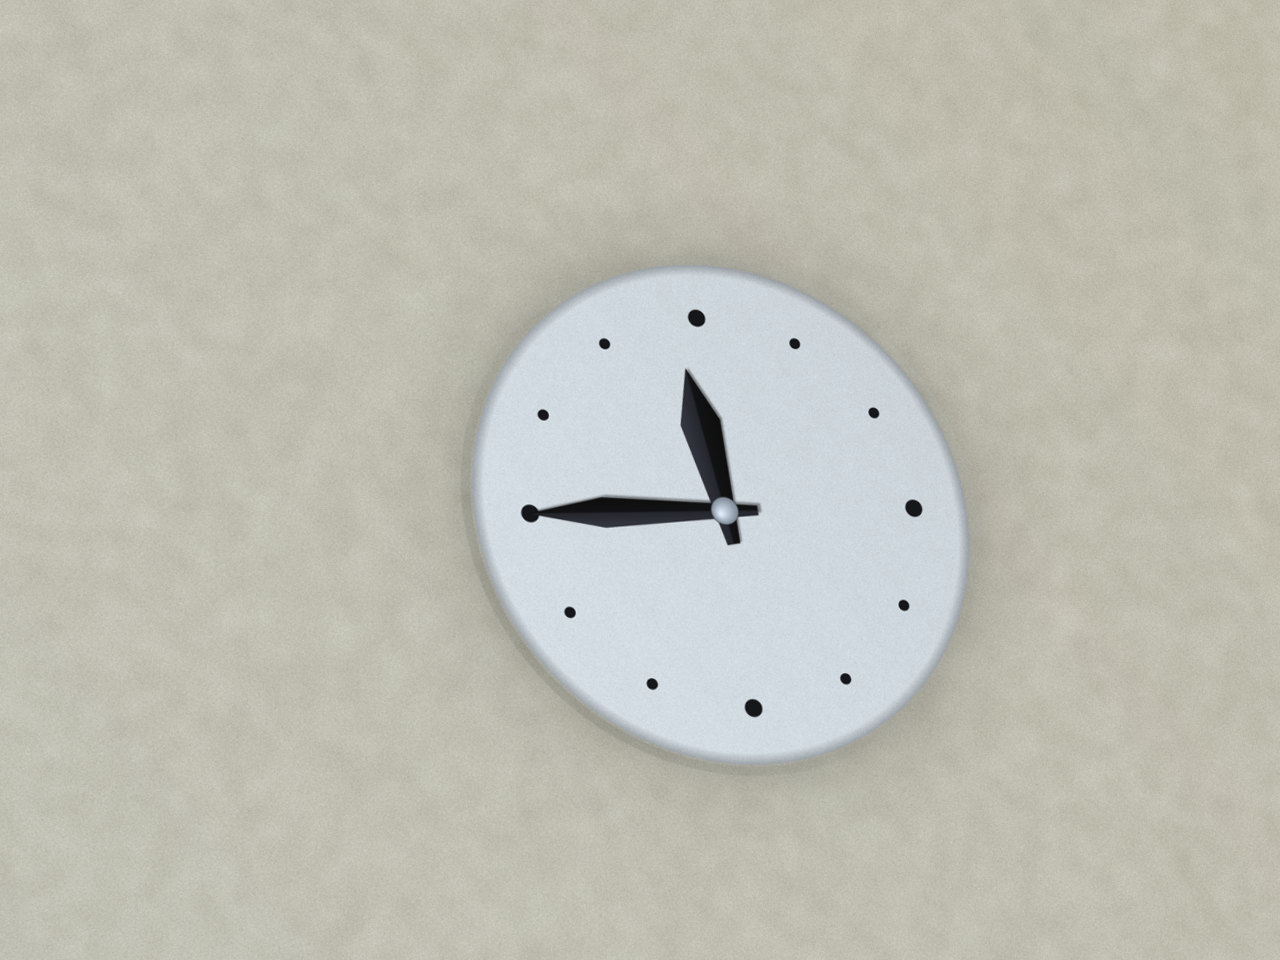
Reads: 11:45
